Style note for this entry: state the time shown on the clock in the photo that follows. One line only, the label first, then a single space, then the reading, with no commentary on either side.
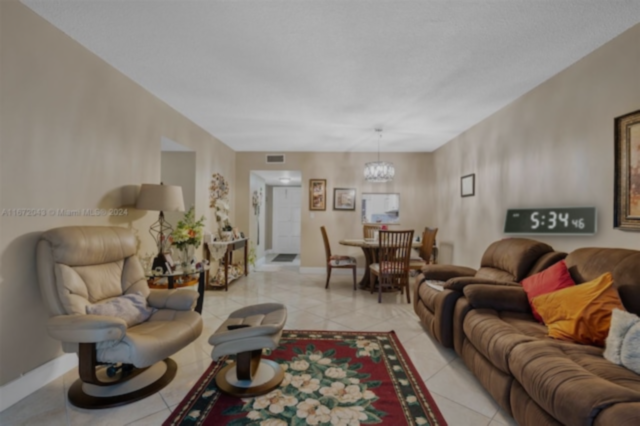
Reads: 5:34
